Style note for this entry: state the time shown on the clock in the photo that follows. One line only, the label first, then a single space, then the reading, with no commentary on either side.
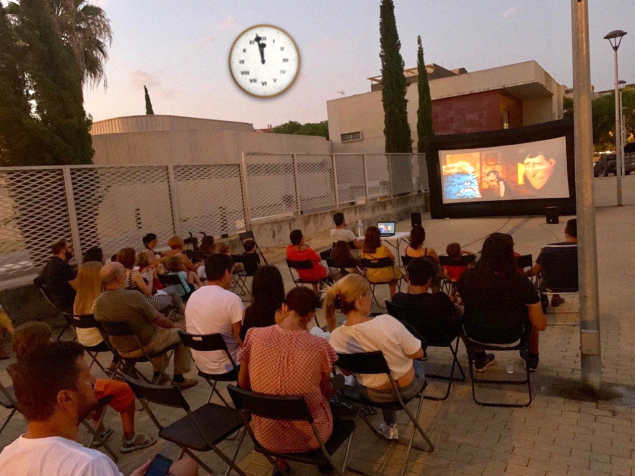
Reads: 11:58
